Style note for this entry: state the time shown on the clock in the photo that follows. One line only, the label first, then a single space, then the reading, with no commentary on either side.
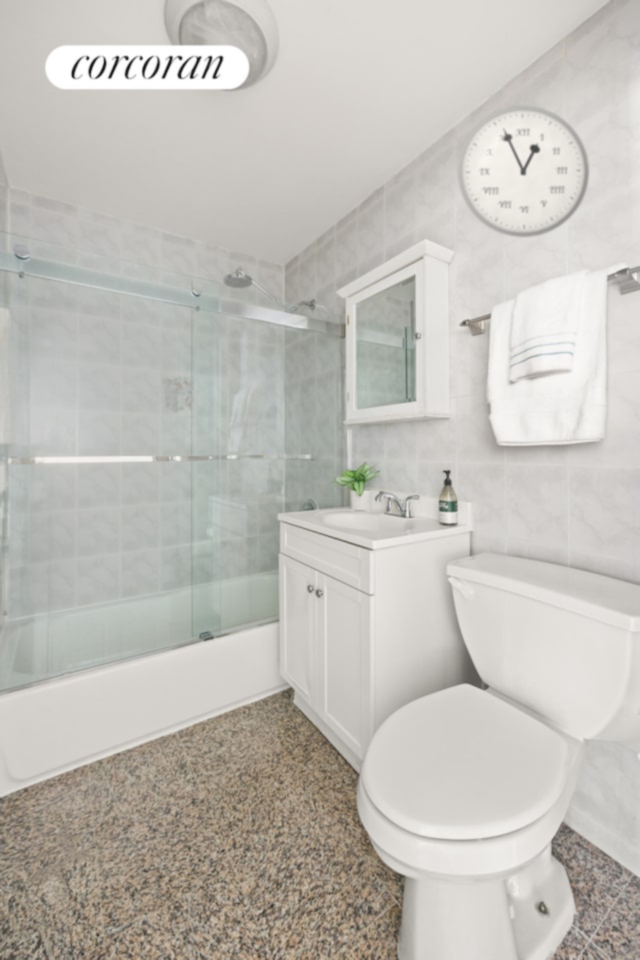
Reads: 12:56
